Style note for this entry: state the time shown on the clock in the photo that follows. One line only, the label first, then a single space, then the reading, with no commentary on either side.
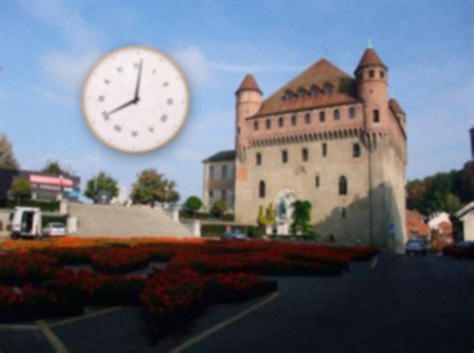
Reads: 8:01
